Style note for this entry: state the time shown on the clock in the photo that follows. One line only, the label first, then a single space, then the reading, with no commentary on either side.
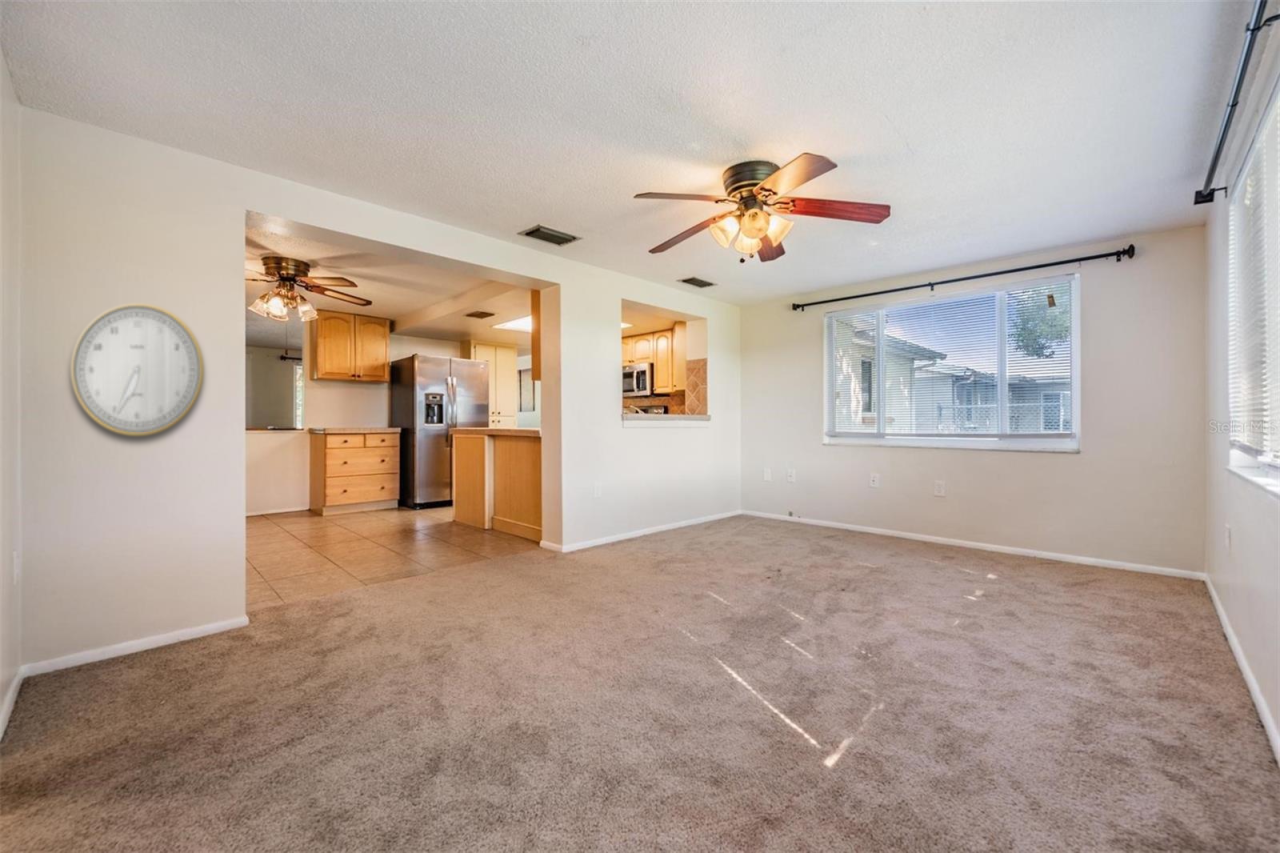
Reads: 6:34
